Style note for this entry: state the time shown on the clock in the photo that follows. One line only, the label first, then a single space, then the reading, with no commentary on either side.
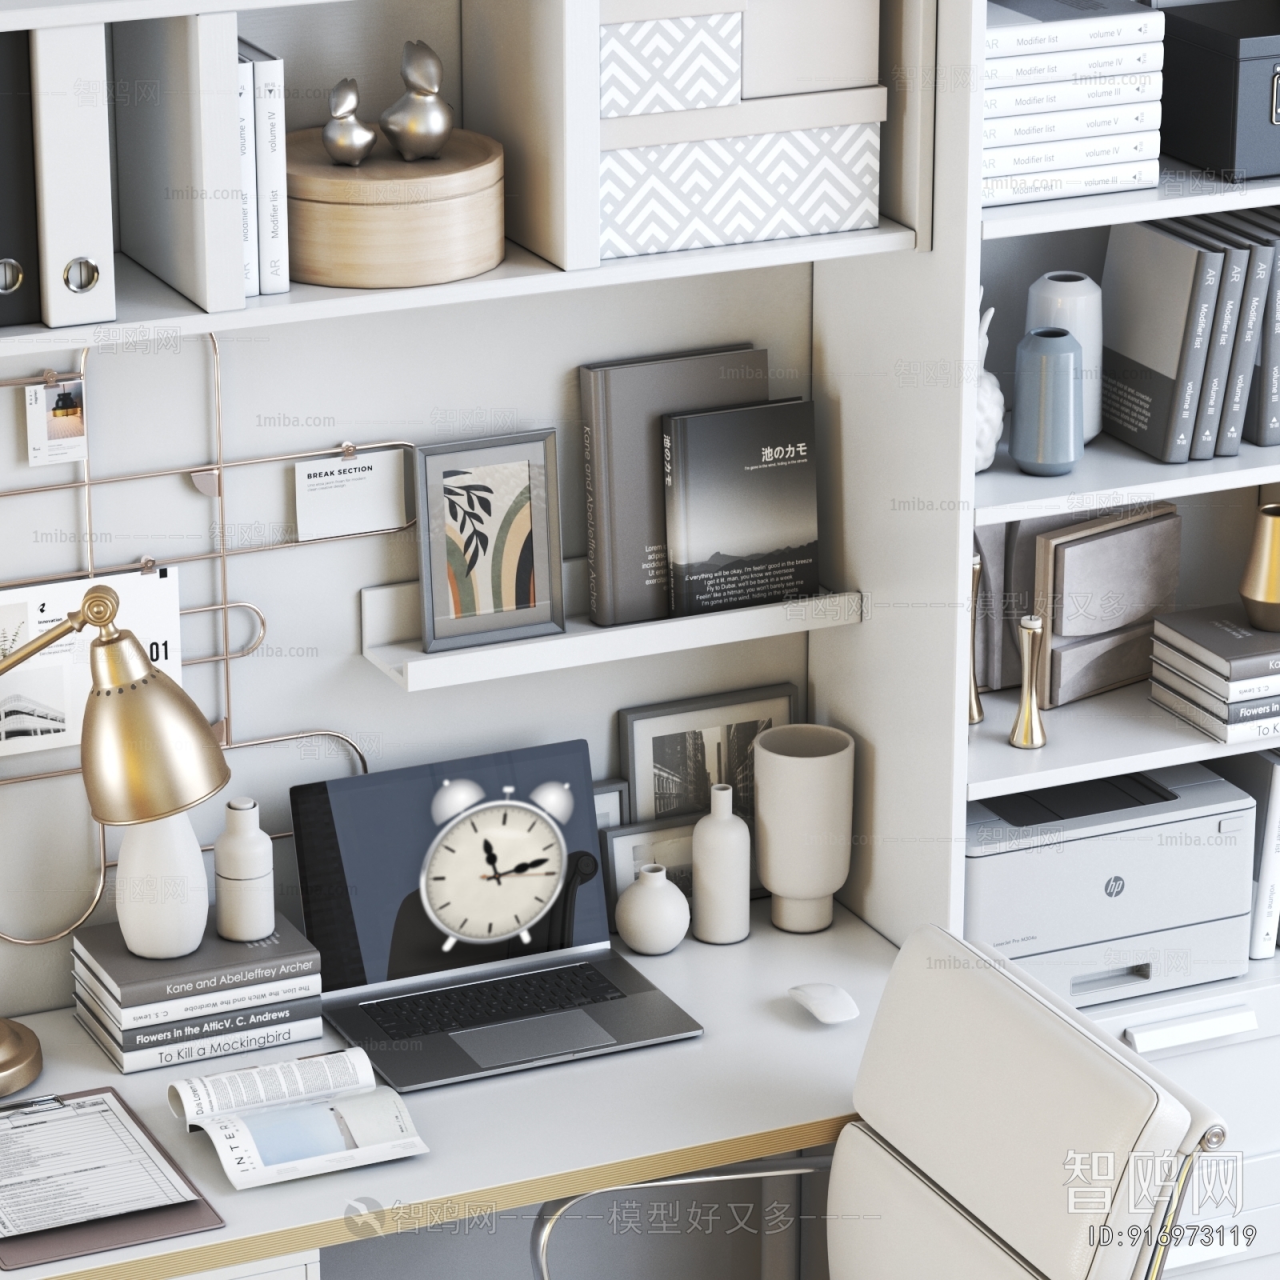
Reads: 11:12:15
